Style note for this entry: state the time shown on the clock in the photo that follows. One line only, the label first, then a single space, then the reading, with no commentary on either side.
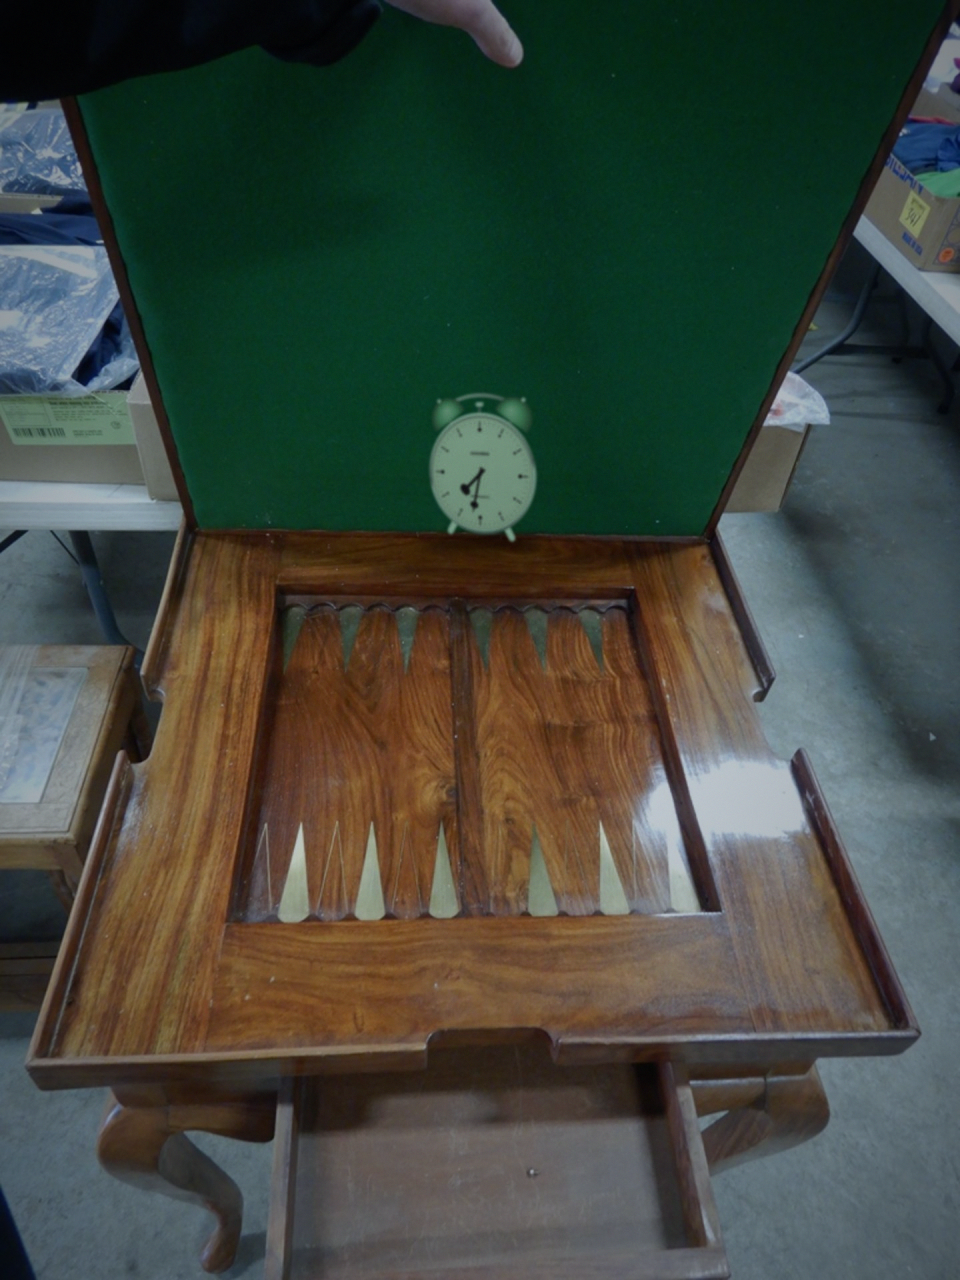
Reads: 7:32
